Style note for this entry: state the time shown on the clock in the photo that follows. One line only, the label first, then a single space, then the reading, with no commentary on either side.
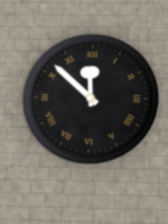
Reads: 11:52
